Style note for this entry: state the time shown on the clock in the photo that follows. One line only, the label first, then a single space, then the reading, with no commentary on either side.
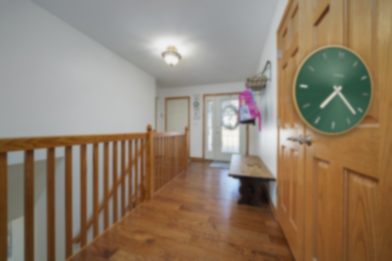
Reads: 7:22
